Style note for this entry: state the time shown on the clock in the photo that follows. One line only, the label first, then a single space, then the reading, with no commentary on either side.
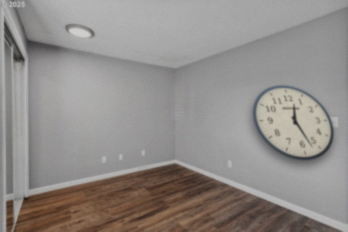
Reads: 12:27
